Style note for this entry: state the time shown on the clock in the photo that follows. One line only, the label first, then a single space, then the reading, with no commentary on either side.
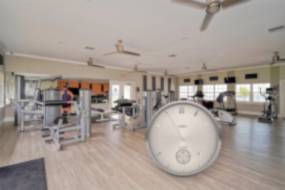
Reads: 10:55
